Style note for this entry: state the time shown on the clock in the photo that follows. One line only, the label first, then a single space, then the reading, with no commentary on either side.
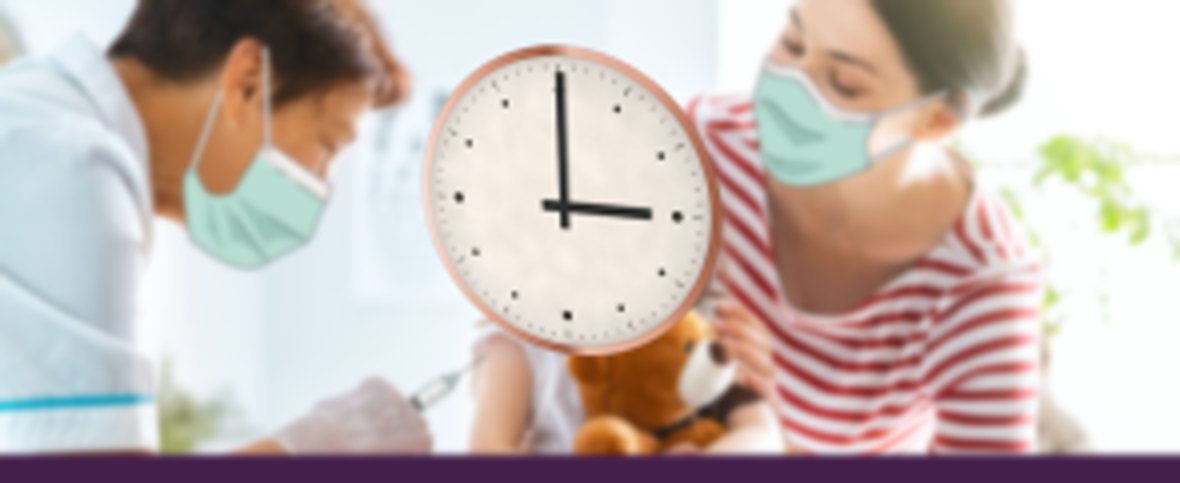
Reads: 3:00
